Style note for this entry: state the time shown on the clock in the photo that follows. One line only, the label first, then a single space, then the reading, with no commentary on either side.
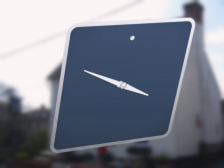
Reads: 3:49
